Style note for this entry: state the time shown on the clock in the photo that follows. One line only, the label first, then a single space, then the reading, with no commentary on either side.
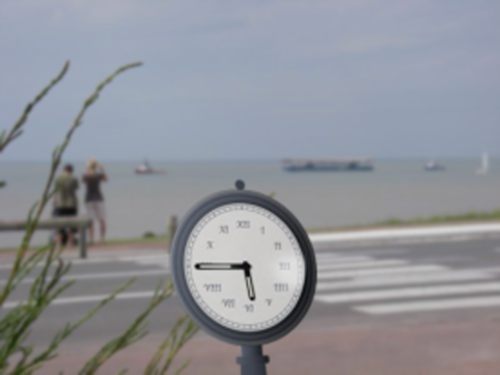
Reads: 5:45
